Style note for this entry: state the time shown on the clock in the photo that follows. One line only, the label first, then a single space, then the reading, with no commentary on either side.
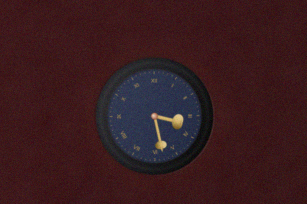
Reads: 3:28
